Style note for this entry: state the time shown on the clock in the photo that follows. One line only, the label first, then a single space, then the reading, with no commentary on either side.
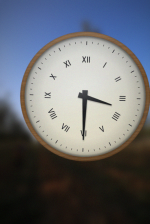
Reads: 3:30
